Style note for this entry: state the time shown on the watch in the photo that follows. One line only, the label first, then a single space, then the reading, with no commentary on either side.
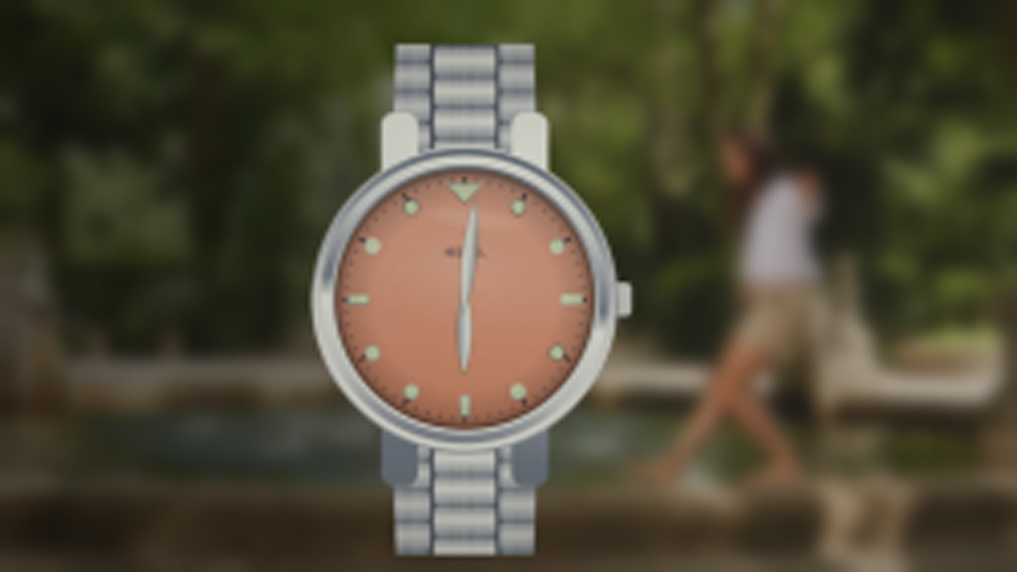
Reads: 6:01
